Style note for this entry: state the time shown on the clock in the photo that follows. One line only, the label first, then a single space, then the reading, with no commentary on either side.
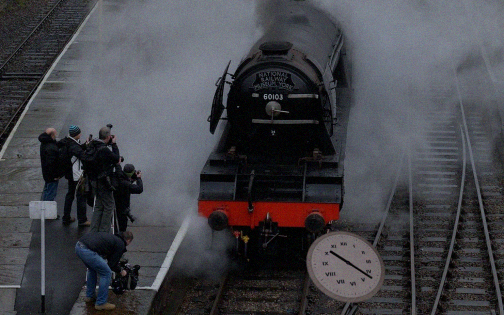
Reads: 10:22
